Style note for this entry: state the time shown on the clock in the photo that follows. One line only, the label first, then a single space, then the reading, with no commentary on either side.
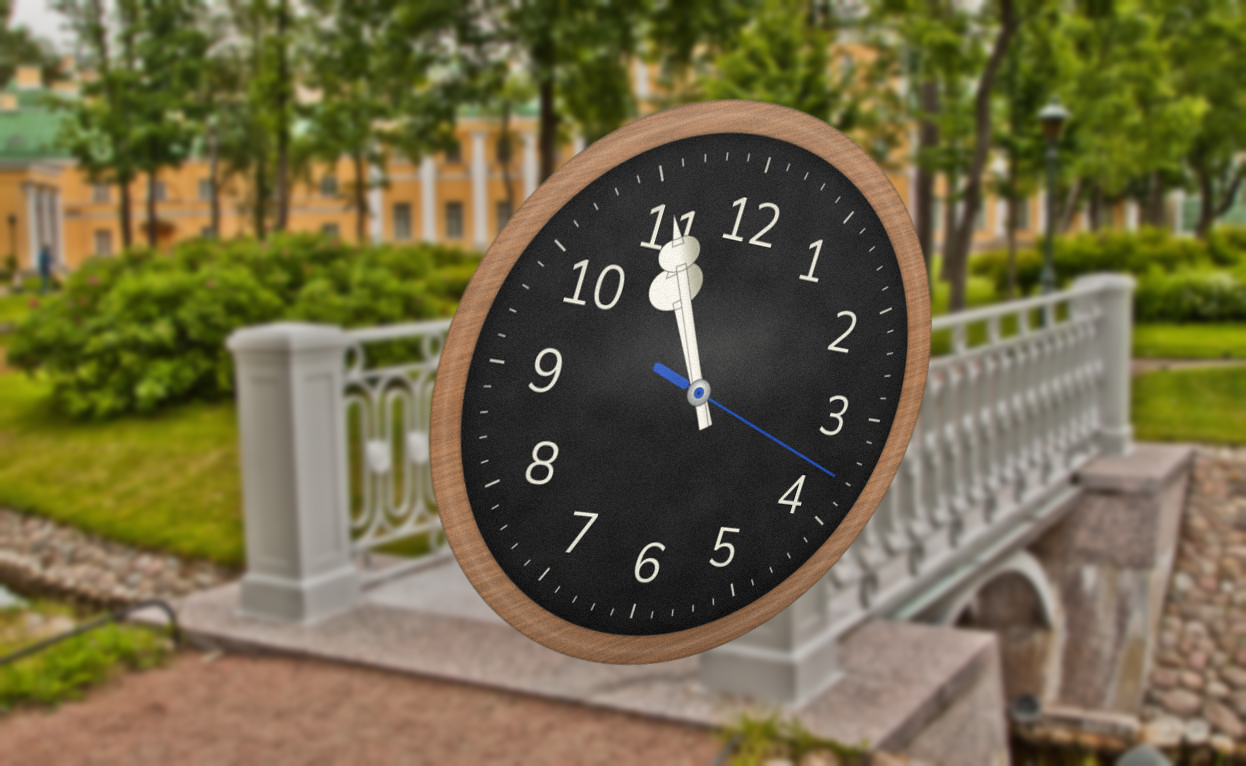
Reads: 10:55:18
